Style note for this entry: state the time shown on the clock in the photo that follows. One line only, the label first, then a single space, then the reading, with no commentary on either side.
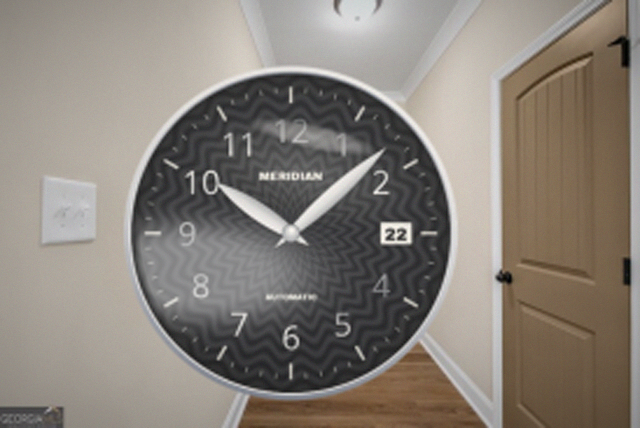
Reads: 10:08
